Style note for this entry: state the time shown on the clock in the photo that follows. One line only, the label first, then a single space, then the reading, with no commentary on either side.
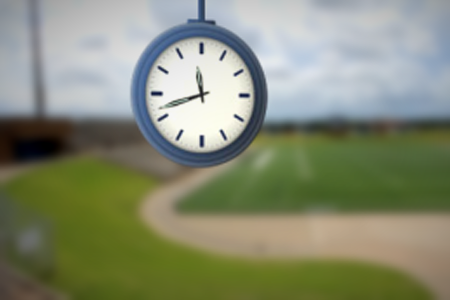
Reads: 11:42
